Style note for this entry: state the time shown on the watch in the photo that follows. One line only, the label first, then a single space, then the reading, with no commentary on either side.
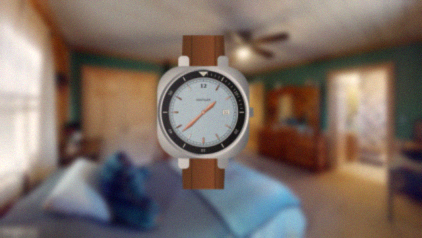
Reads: 1:38
